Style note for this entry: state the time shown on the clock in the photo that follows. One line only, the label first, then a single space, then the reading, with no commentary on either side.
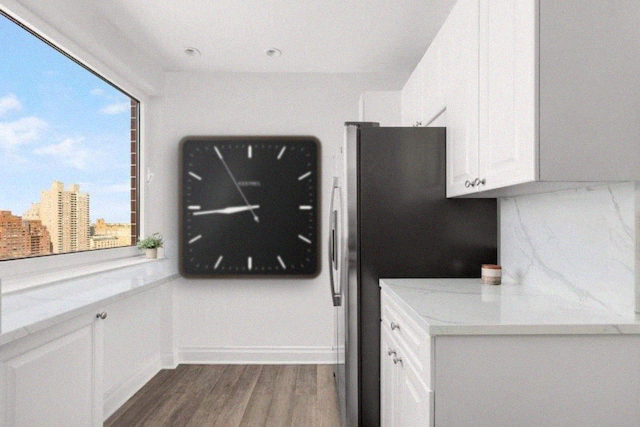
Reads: 8:43:55
